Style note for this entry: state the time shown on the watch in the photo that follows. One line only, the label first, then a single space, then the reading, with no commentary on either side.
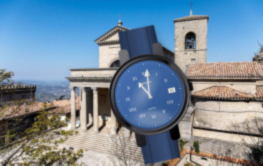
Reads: 11:01
